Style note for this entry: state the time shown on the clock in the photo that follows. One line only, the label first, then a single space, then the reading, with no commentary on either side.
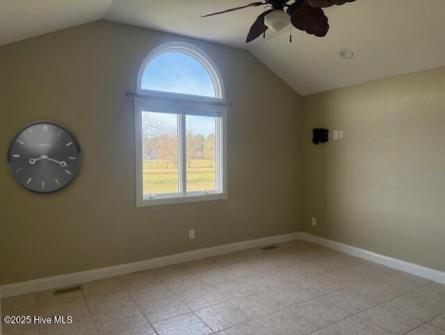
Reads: 8:18
